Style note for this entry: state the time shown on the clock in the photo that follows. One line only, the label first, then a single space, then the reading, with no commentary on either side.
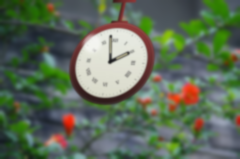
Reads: 1:58
